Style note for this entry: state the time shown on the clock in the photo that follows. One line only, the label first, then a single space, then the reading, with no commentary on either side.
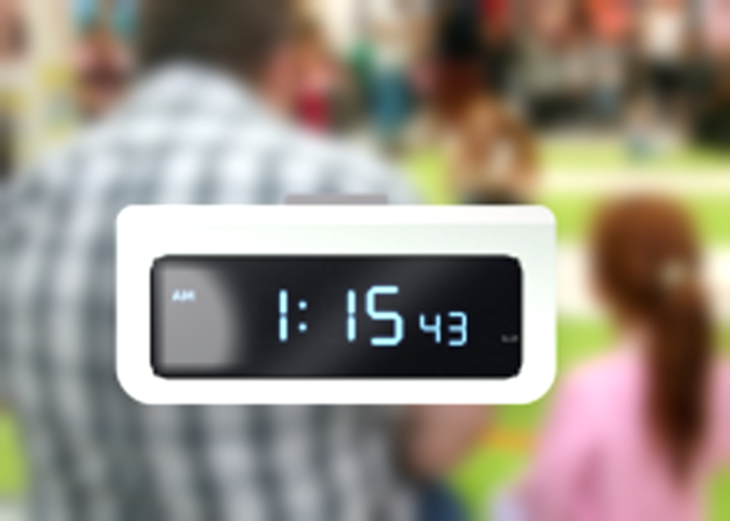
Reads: 1:15:43
